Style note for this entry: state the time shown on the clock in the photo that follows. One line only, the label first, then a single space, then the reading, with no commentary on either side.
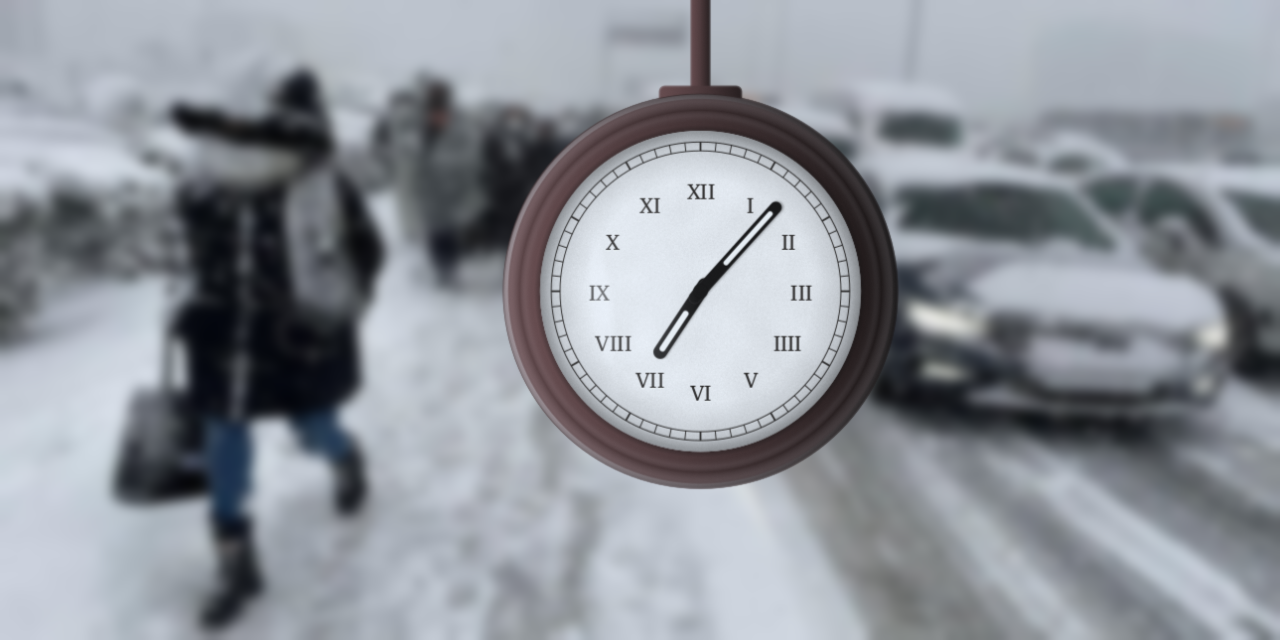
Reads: 7:07
